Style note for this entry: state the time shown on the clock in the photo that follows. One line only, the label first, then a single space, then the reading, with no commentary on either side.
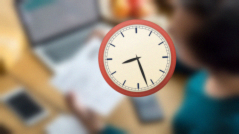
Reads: 8:27
